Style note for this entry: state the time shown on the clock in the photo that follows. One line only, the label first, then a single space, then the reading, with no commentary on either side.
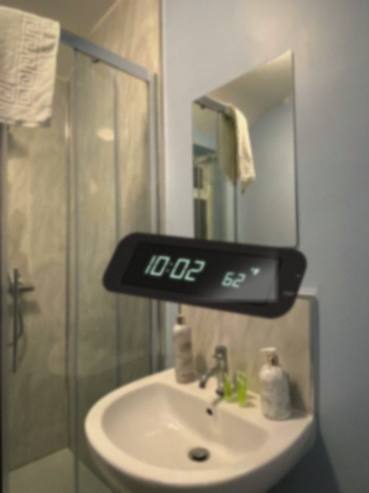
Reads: 10:02
